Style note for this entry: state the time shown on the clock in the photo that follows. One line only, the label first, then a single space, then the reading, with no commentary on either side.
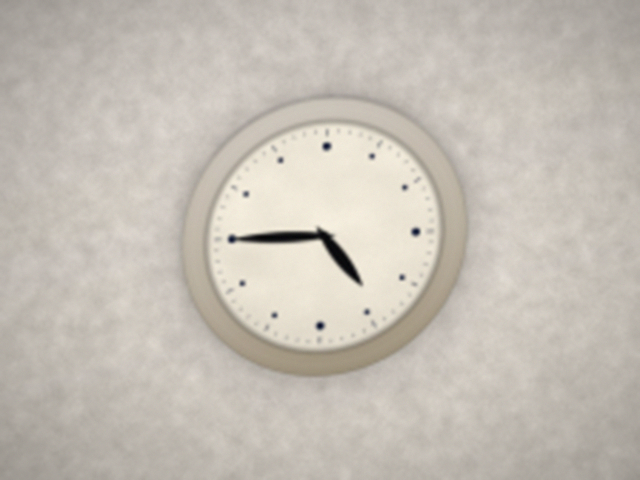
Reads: 4:45
